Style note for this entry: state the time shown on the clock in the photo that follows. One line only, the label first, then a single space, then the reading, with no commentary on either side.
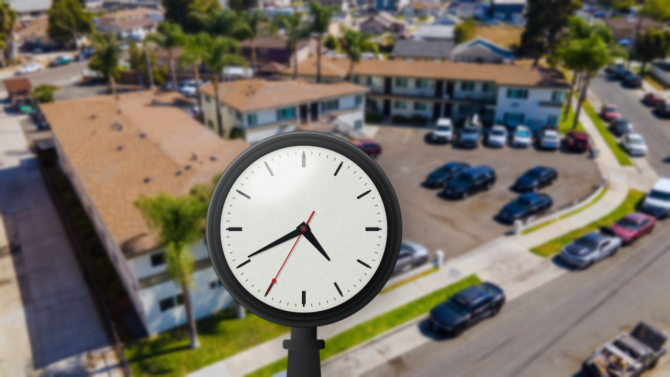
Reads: 4:40:35
